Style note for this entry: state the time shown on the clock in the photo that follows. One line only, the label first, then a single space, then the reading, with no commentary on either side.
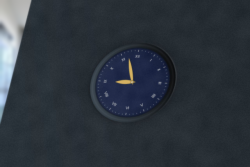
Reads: 8:57
